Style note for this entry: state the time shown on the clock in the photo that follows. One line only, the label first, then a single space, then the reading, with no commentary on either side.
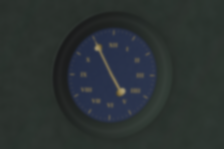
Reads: 4:55
